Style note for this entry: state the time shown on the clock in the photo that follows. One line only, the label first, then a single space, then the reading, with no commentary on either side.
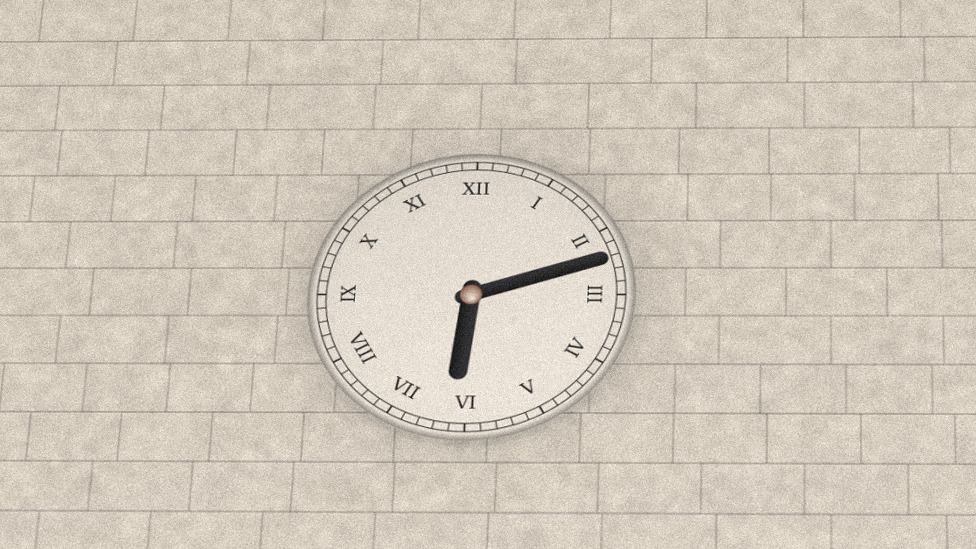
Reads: 6:12
